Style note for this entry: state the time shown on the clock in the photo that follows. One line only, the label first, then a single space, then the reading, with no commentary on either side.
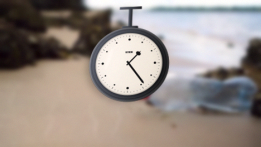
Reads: 1:24
